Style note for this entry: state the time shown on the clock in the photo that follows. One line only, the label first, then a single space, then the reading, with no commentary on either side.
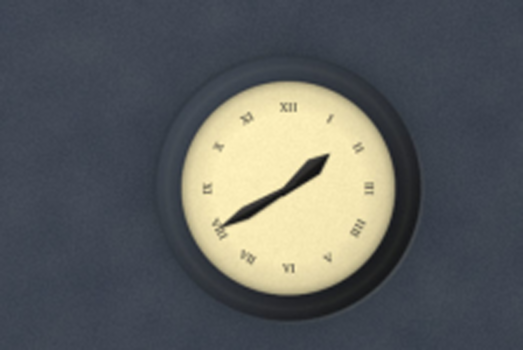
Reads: 1:40
